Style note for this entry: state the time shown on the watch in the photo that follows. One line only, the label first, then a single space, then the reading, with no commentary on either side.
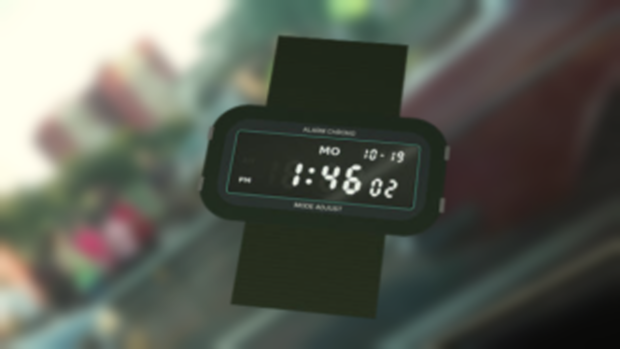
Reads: 1:46:02
